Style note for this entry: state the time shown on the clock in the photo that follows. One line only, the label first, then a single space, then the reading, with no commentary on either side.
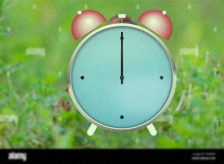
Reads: 12:00
